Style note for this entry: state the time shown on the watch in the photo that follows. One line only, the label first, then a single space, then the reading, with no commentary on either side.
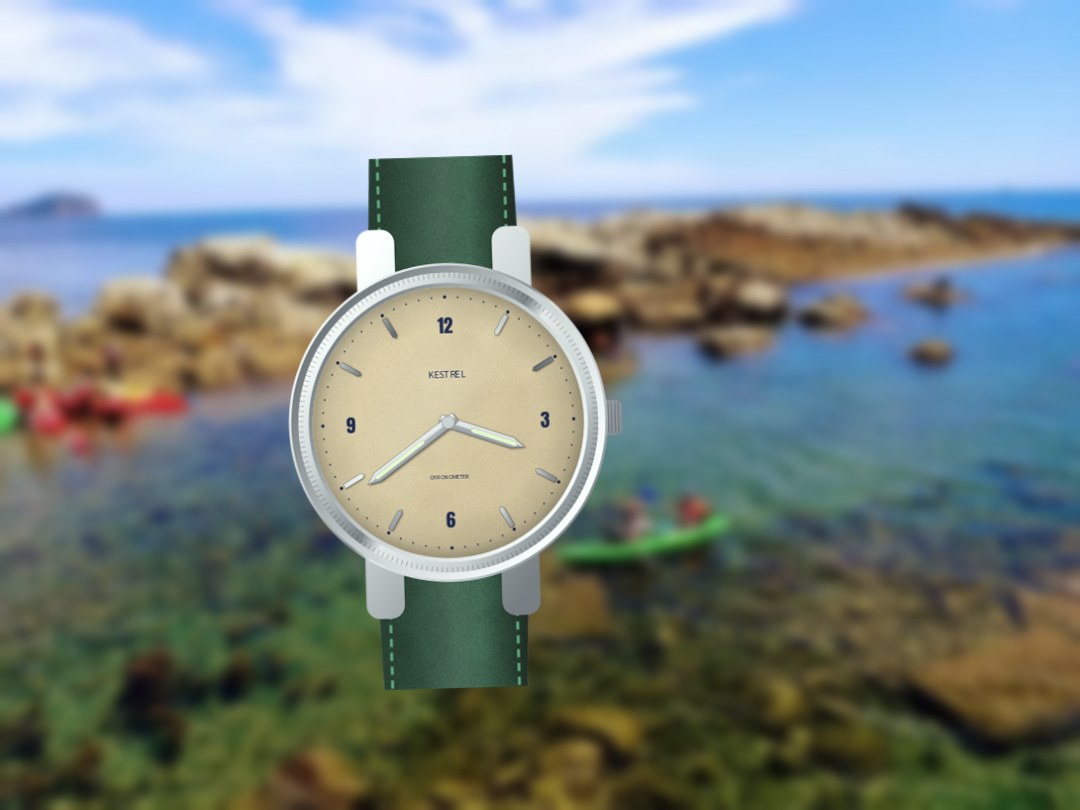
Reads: 3:39
